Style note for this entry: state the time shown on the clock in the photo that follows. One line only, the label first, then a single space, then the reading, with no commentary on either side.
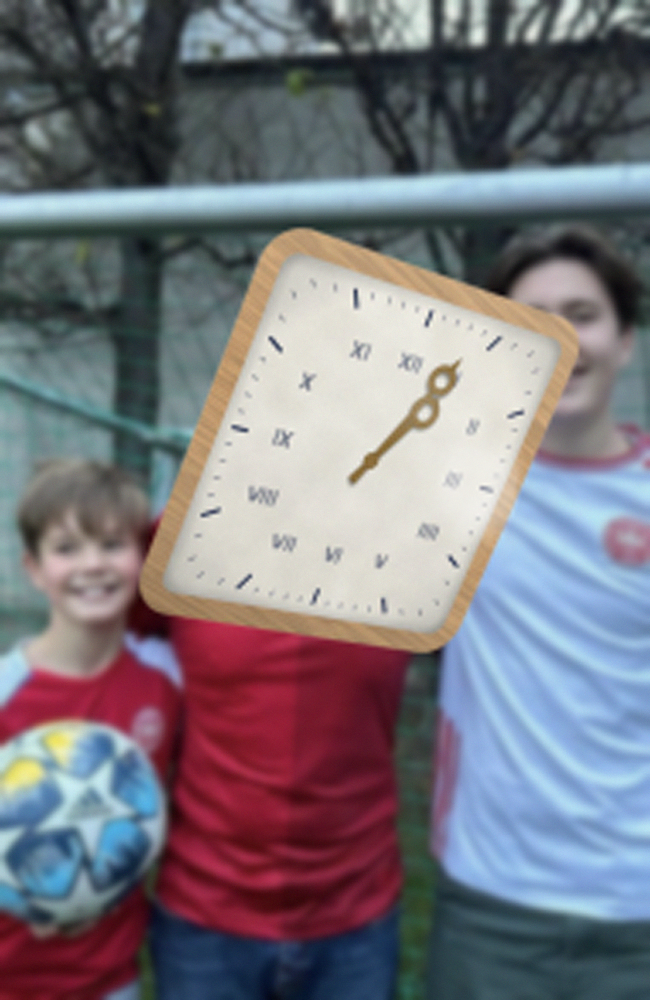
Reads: 1:04
